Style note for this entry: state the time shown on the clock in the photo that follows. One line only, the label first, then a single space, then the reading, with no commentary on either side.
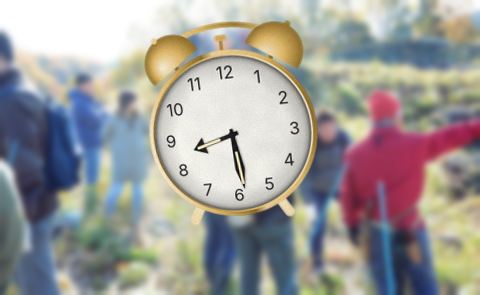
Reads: 8:29
